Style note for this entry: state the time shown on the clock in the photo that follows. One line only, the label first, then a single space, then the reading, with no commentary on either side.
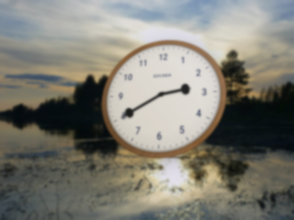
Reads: 2:40
